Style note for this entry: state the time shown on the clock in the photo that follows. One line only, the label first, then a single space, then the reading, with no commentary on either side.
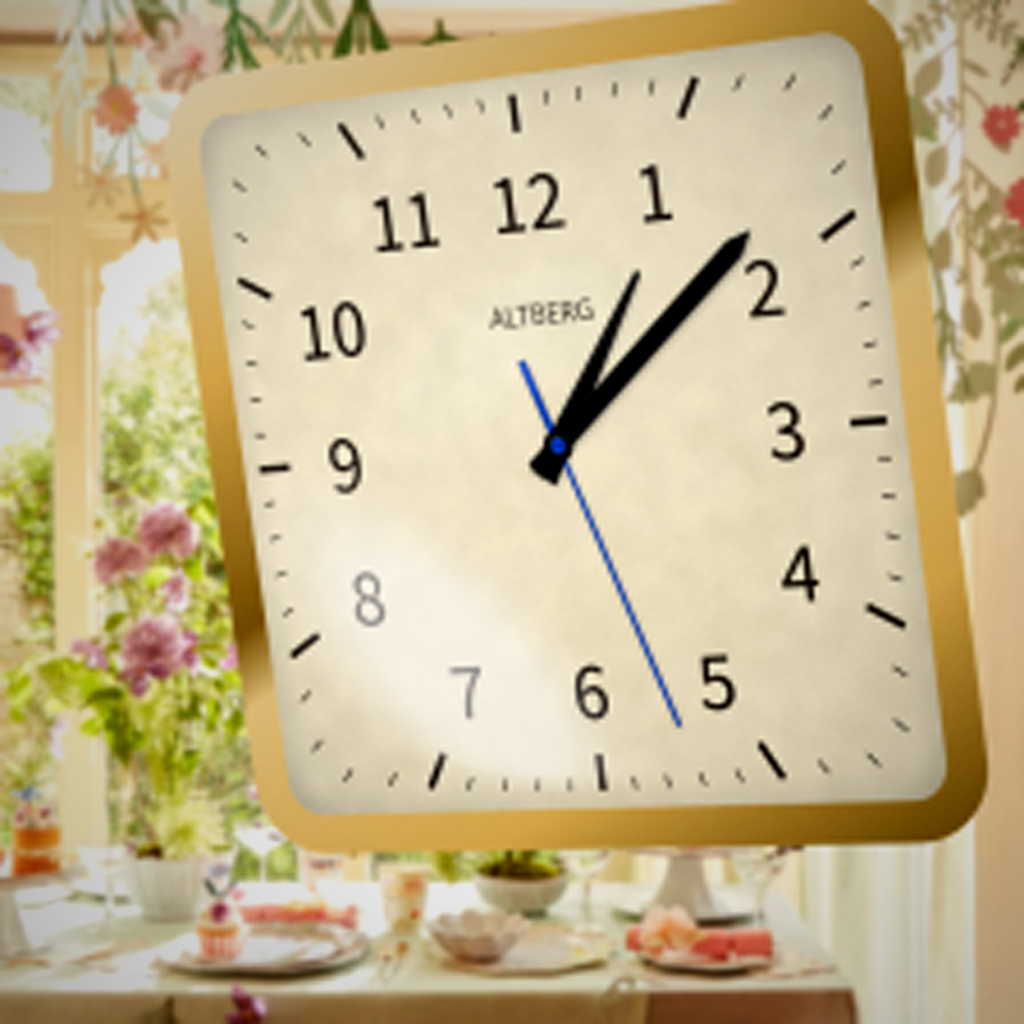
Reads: 1:08:27
